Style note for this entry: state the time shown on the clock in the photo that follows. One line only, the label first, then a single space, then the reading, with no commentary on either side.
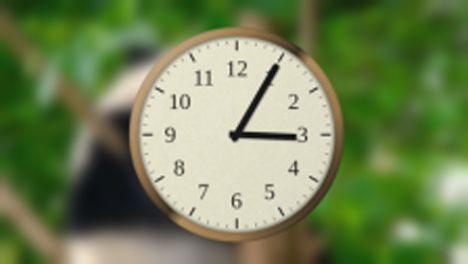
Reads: 3:05
